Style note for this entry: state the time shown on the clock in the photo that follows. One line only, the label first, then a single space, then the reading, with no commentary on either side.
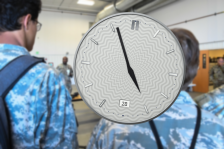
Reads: 4:56
